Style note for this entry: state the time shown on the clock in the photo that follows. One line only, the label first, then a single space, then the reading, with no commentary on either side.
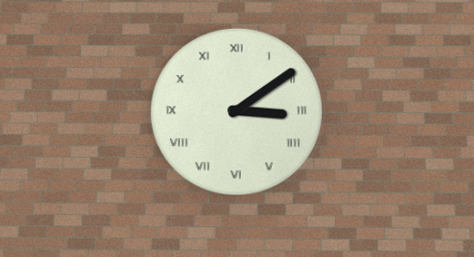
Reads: 3:09
